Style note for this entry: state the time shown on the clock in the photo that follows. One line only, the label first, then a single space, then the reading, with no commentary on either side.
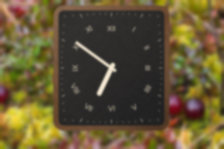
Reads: 6:51
